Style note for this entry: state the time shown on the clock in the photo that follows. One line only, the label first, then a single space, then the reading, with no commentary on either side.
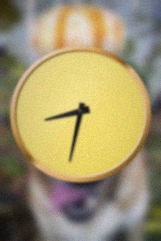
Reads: 8:32
